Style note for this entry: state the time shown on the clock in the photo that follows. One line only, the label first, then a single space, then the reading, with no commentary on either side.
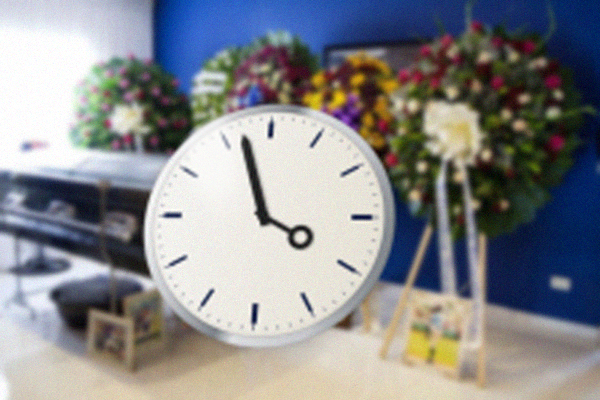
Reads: 3:57
